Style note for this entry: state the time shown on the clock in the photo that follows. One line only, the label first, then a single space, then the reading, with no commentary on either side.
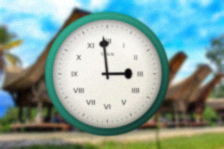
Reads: 2:59
